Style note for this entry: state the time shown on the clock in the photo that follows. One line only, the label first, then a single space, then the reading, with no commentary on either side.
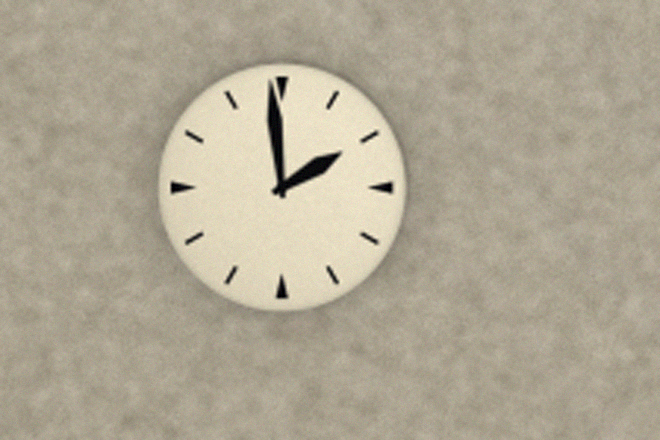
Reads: 1:59
